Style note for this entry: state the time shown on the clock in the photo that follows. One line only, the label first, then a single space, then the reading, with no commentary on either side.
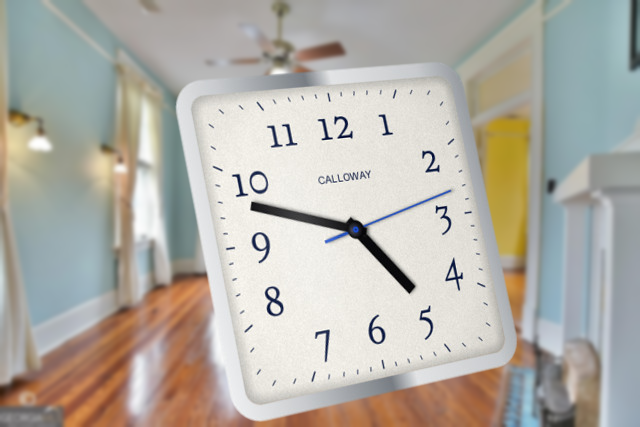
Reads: 4:48:13
